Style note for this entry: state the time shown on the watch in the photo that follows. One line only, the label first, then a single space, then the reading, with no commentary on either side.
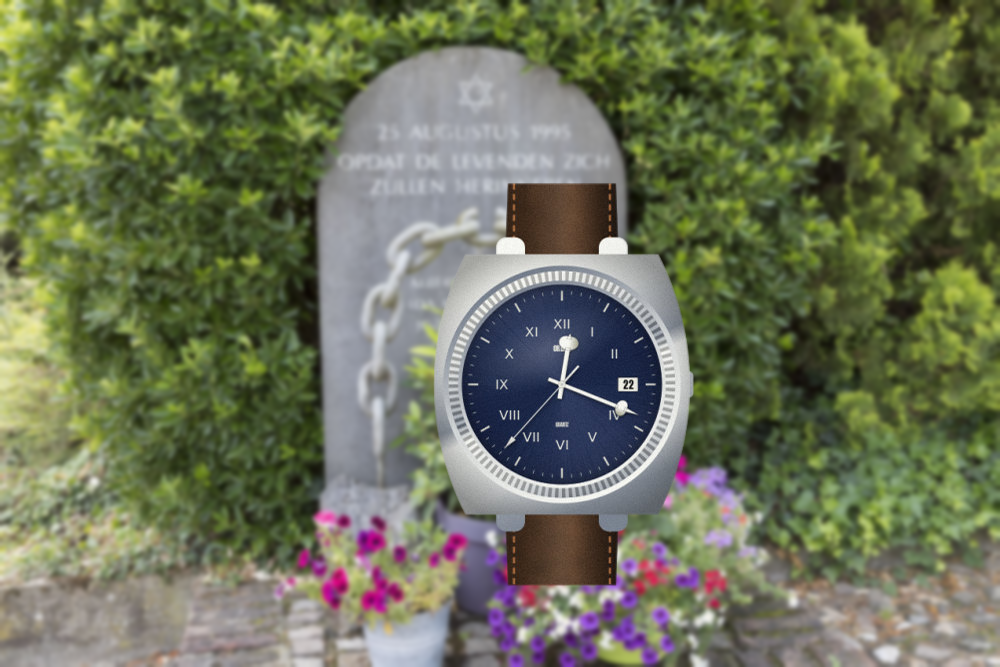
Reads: 12:18:37
